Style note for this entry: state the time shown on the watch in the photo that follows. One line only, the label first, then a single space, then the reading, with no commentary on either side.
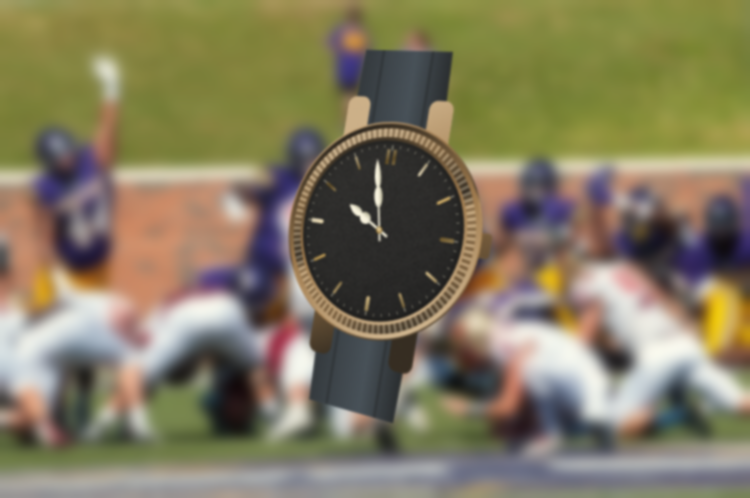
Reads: 9:58
